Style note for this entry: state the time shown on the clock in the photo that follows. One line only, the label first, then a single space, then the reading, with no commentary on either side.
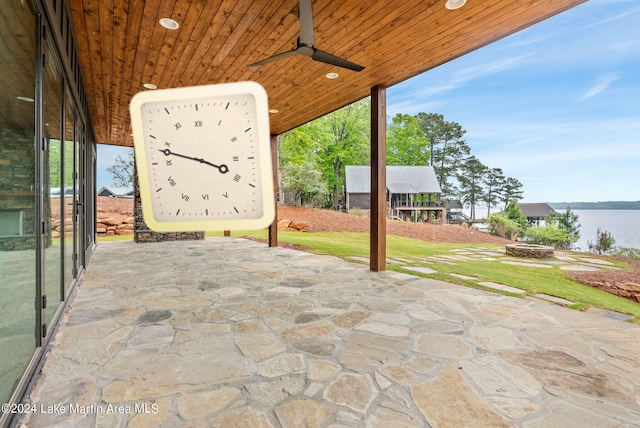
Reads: 3:48
